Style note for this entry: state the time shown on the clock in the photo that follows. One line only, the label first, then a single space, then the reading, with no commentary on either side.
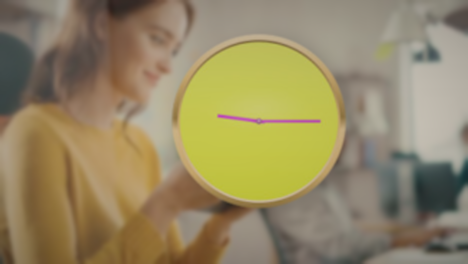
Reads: 9:15
